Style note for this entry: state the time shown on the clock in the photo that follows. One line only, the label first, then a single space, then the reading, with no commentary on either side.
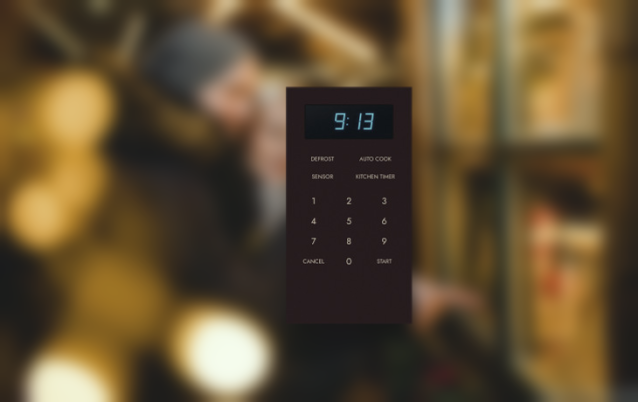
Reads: 9:13
